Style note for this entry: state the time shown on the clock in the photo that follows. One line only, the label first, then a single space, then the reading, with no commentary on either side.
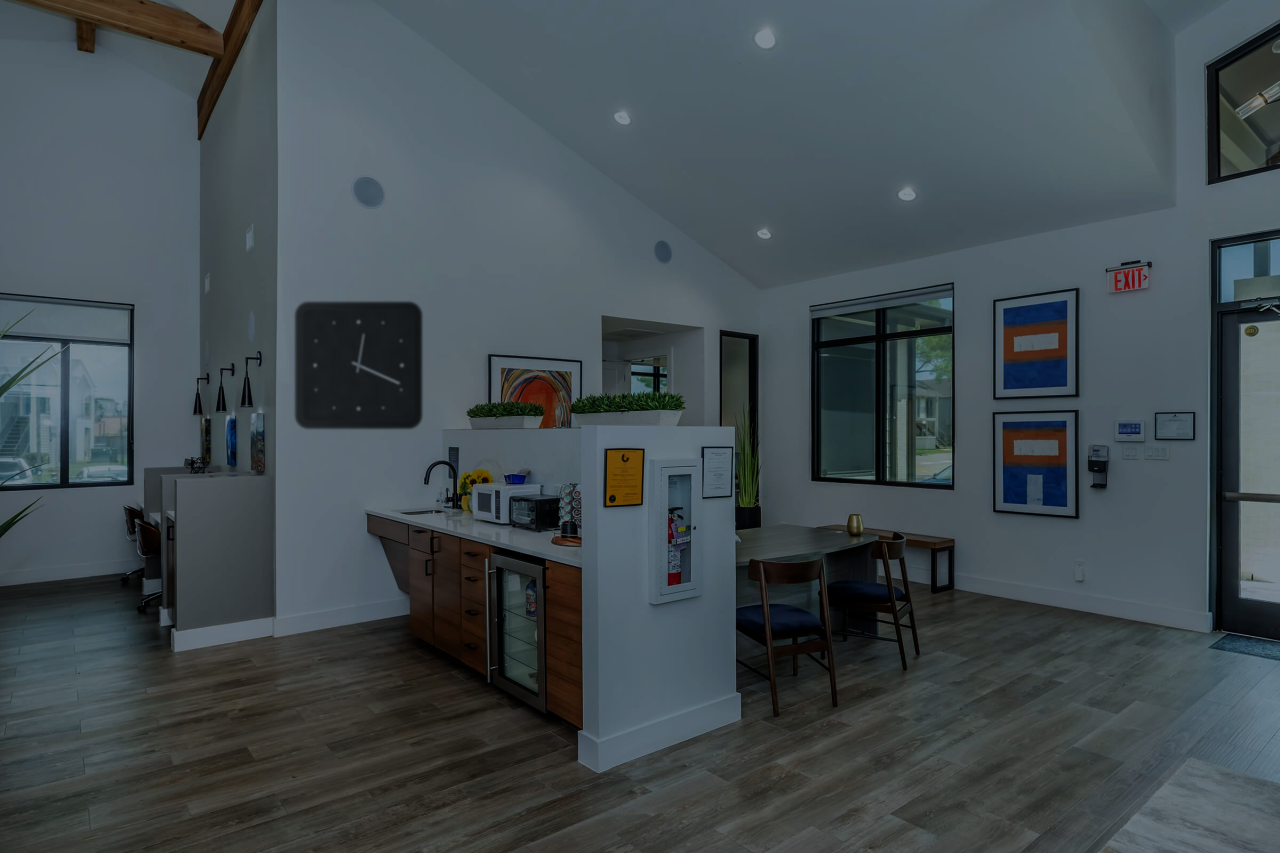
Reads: 12:19
